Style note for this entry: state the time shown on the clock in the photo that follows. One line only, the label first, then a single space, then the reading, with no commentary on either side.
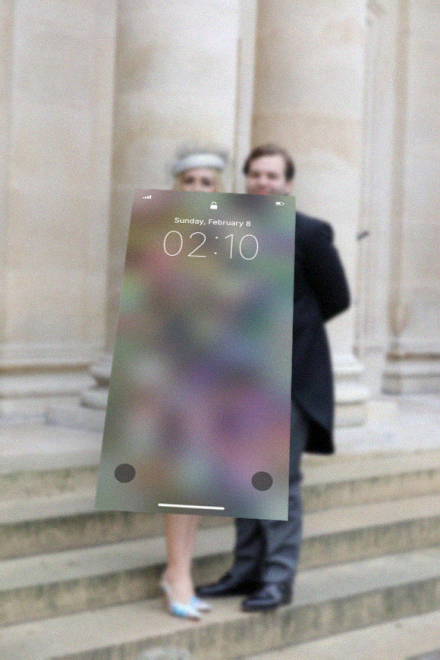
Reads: 2:10
